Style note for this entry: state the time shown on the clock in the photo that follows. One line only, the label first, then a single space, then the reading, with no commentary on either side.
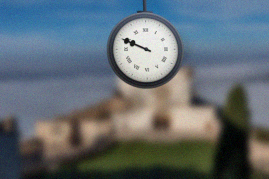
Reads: 9:49
